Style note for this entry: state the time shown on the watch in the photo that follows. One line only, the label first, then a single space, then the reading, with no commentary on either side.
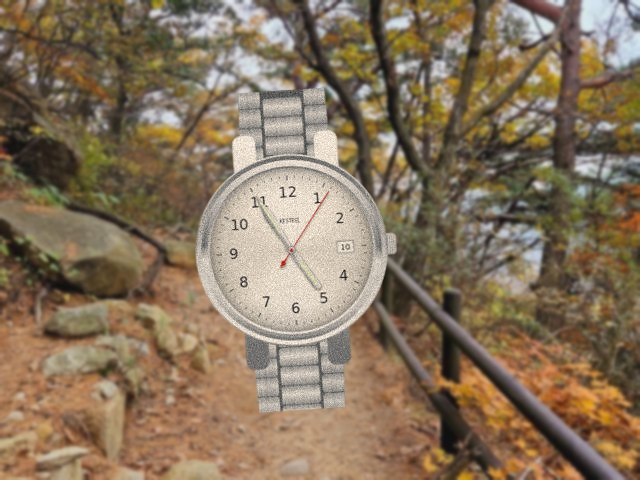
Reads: 4:55:06
